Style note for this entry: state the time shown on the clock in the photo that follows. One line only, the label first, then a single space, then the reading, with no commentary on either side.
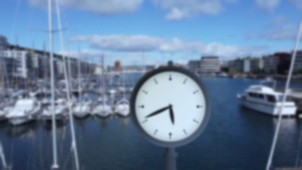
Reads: 5:41
